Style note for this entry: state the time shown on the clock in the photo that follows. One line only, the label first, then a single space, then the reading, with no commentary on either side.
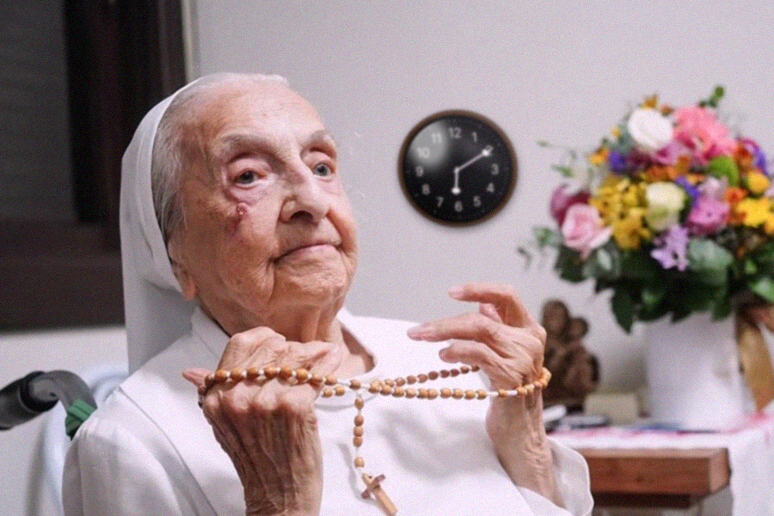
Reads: 6:10
